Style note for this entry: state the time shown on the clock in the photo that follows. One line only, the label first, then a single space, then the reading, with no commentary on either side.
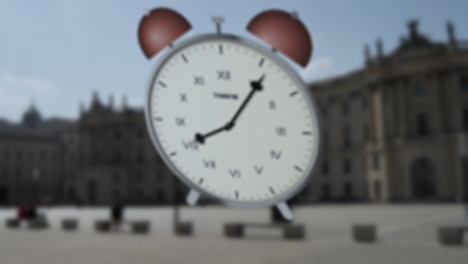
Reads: 8:06
